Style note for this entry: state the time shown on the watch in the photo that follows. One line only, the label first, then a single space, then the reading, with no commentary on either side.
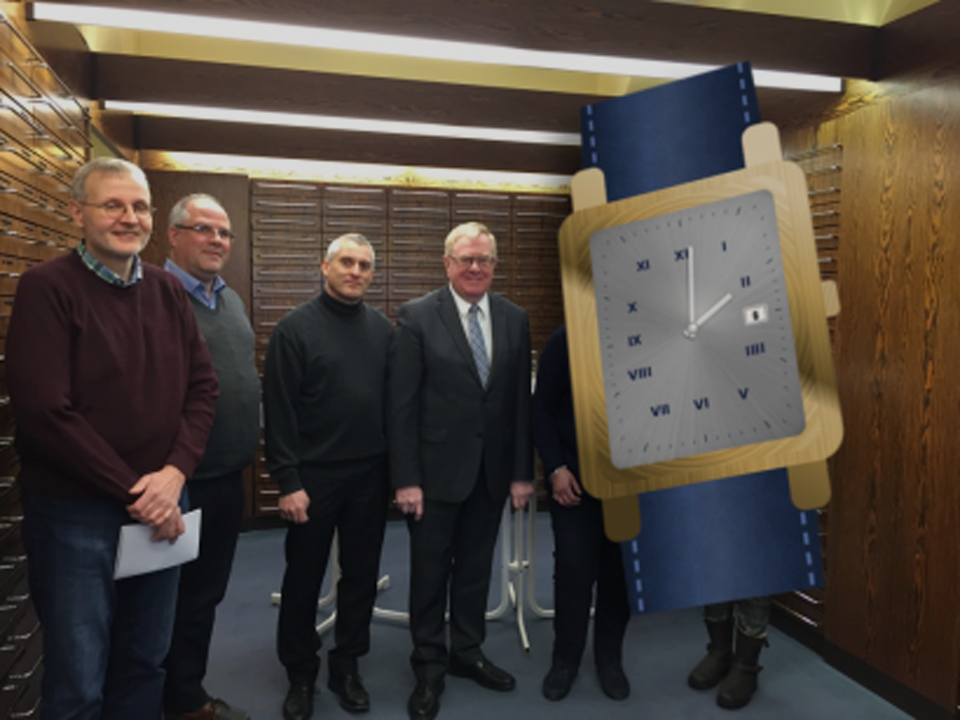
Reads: 2:01
